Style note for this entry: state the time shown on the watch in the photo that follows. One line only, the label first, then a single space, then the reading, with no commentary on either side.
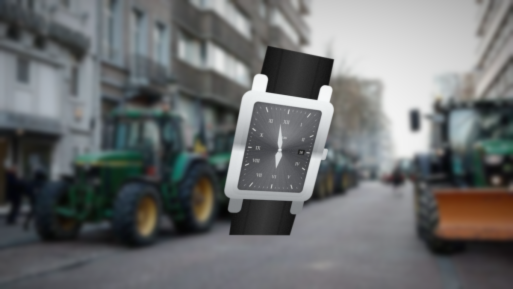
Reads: 5:58
